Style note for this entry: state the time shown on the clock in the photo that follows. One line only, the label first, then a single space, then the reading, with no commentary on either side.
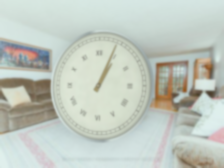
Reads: 1:04
